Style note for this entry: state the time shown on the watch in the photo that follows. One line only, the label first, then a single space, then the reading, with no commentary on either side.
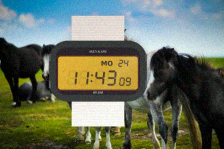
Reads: 11:43:09
